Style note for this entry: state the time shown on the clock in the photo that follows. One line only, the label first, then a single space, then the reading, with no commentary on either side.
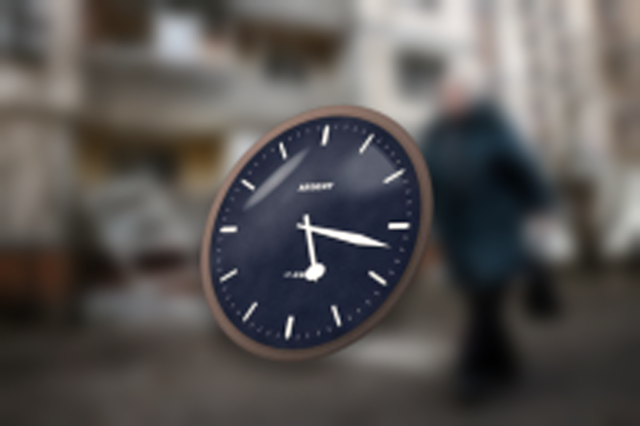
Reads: 5:17
